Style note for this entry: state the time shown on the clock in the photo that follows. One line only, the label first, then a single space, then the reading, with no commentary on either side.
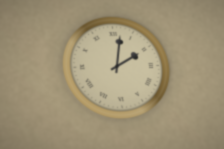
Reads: 2:02
